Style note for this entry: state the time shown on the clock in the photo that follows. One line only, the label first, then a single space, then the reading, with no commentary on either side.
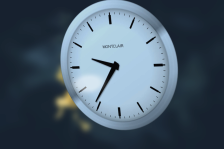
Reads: 9:36
